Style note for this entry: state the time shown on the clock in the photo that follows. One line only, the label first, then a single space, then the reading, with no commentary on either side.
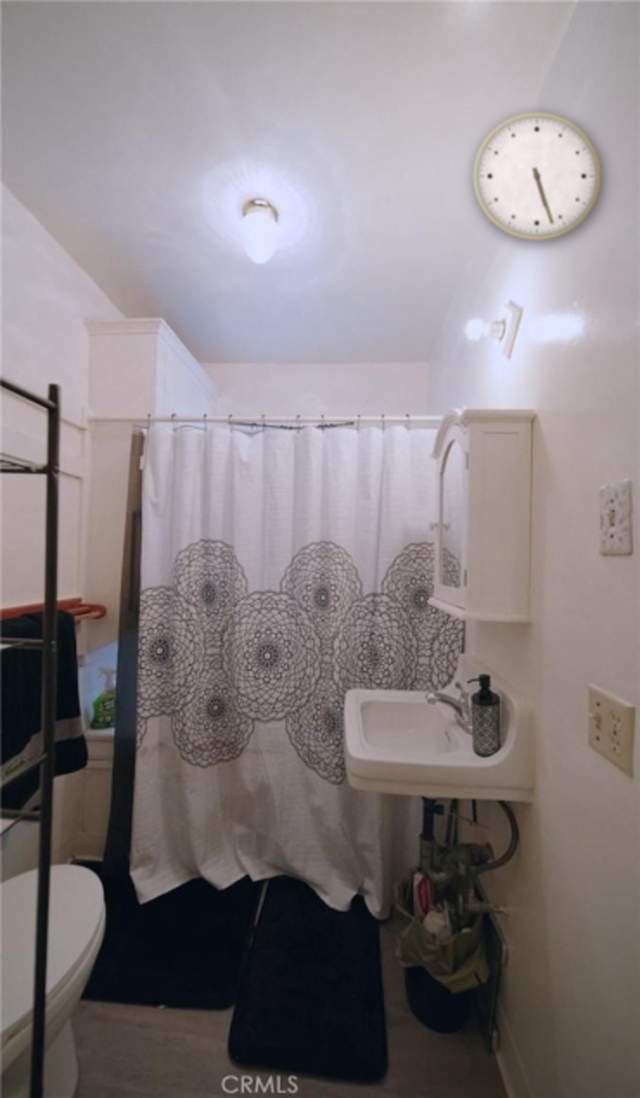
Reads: 5:27
